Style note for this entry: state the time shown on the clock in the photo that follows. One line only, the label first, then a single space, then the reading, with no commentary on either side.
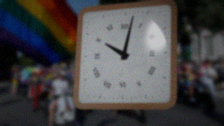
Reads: 10:02
